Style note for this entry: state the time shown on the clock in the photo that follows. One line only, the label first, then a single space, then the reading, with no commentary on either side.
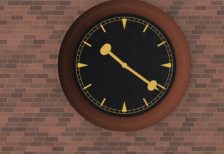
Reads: 10:21
